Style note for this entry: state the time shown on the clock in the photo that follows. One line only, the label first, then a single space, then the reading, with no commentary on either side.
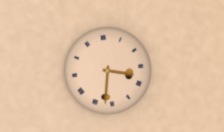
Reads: 3:32
